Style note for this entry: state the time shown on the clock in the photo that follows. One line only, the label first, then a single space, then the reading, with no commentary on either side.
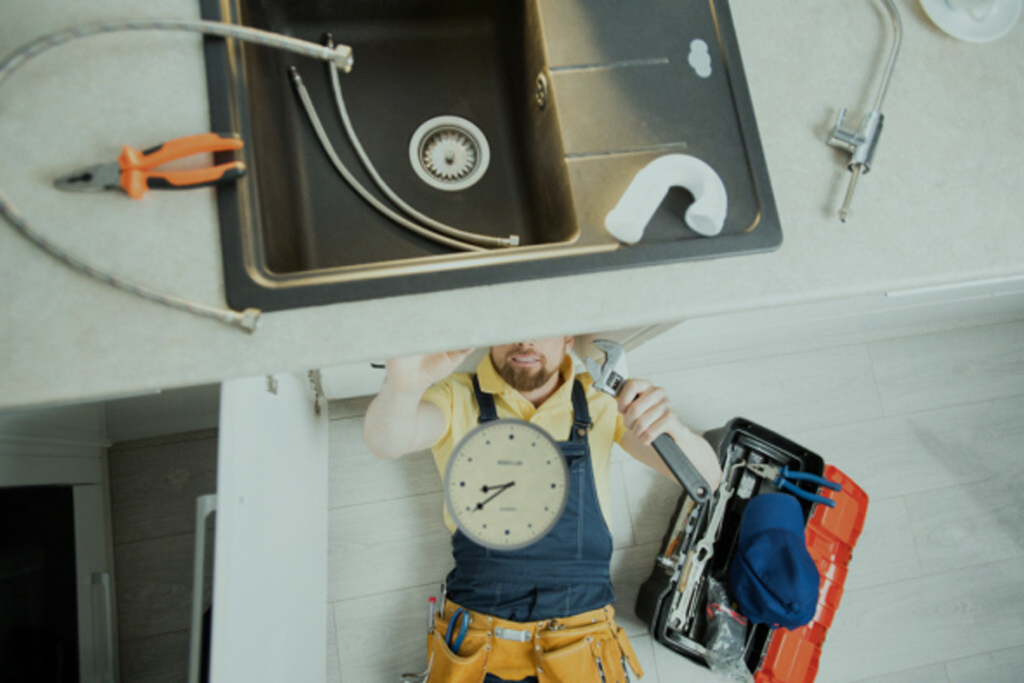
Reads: 8:39
